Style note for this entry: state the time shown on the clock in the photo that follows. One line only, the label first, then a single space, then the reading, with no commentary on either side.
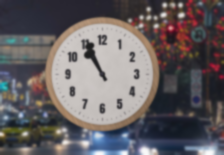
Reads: 10:56
